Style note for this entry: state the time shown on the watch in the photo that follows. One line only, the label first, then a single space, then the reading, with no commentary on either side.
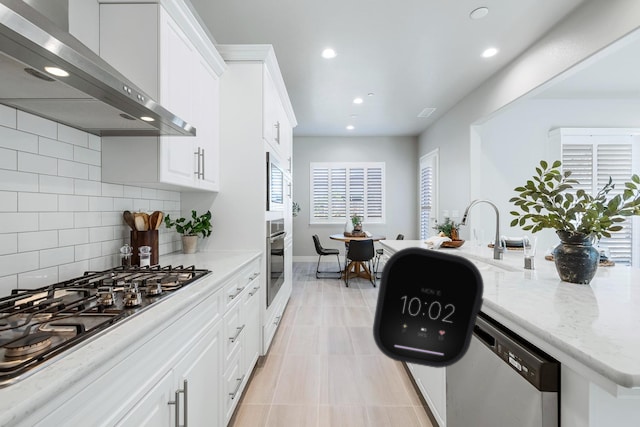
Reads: 10:02
